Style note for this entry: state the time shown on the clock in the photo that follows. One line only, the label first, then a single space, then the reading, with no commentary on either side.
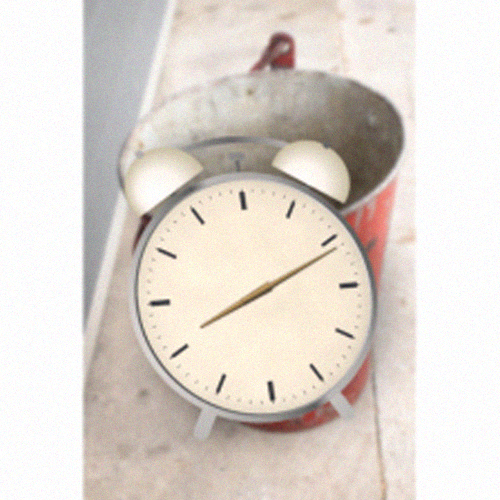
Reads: 8:11
